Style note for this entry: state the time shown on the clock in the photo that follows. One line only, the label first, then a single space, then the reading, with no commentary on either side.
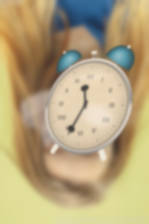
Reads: 11:34
